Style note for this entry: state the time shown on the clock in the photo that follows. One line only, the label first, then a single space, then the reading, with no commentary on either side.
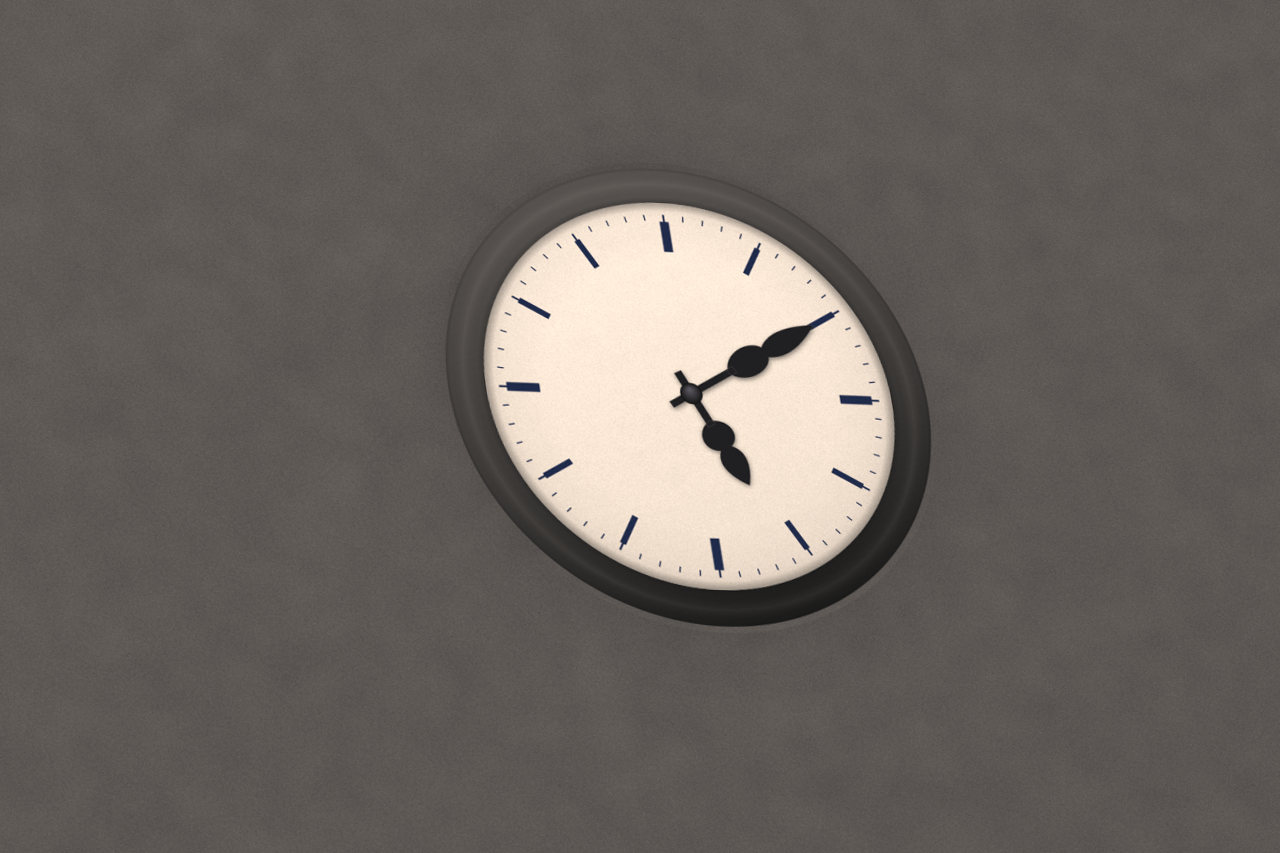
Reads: 5:10
